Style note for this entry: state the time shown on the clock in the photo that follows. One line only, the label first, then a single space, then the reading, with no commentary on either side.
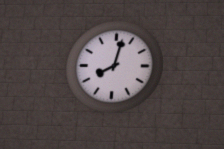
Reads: 8:02
